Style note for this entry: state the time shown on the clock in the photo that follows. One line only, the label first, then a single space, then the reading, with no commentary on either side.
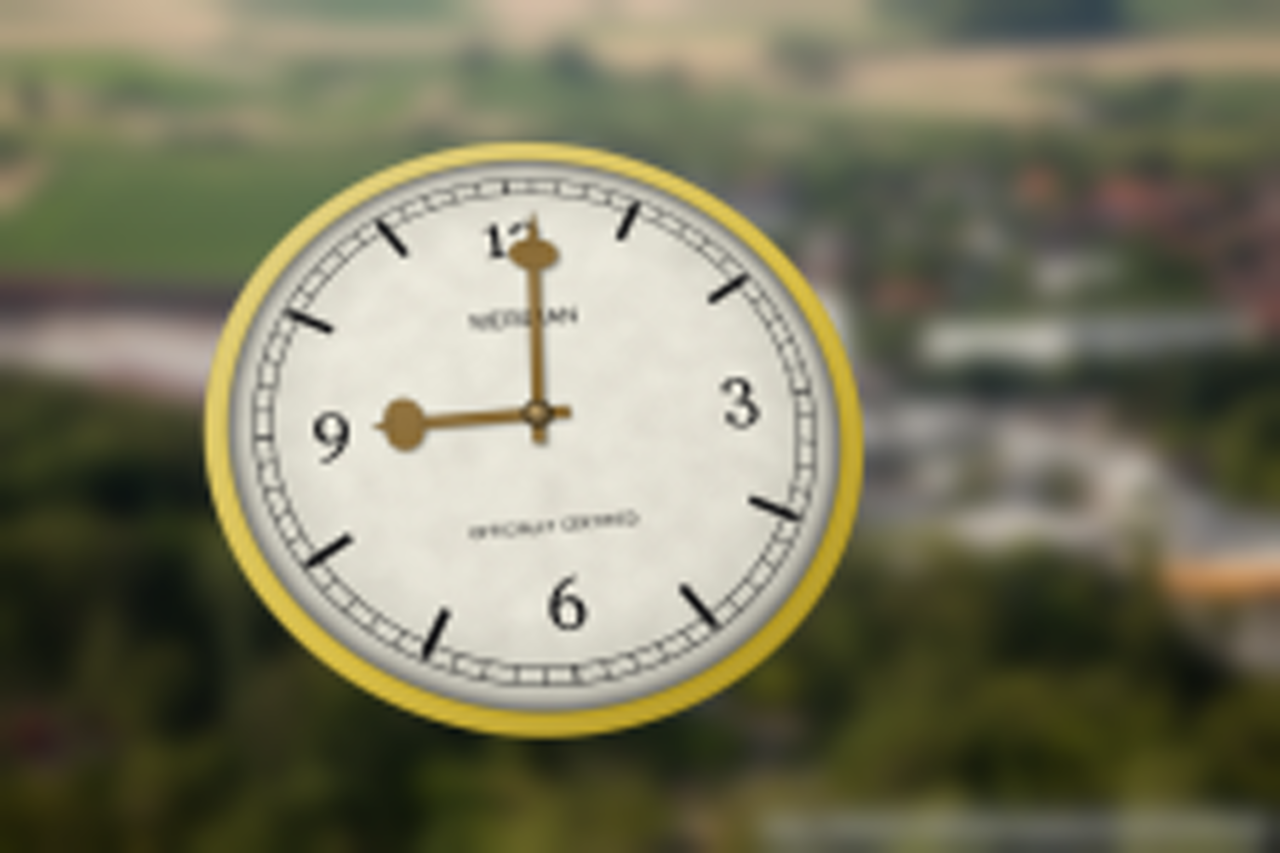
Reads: 9:01
